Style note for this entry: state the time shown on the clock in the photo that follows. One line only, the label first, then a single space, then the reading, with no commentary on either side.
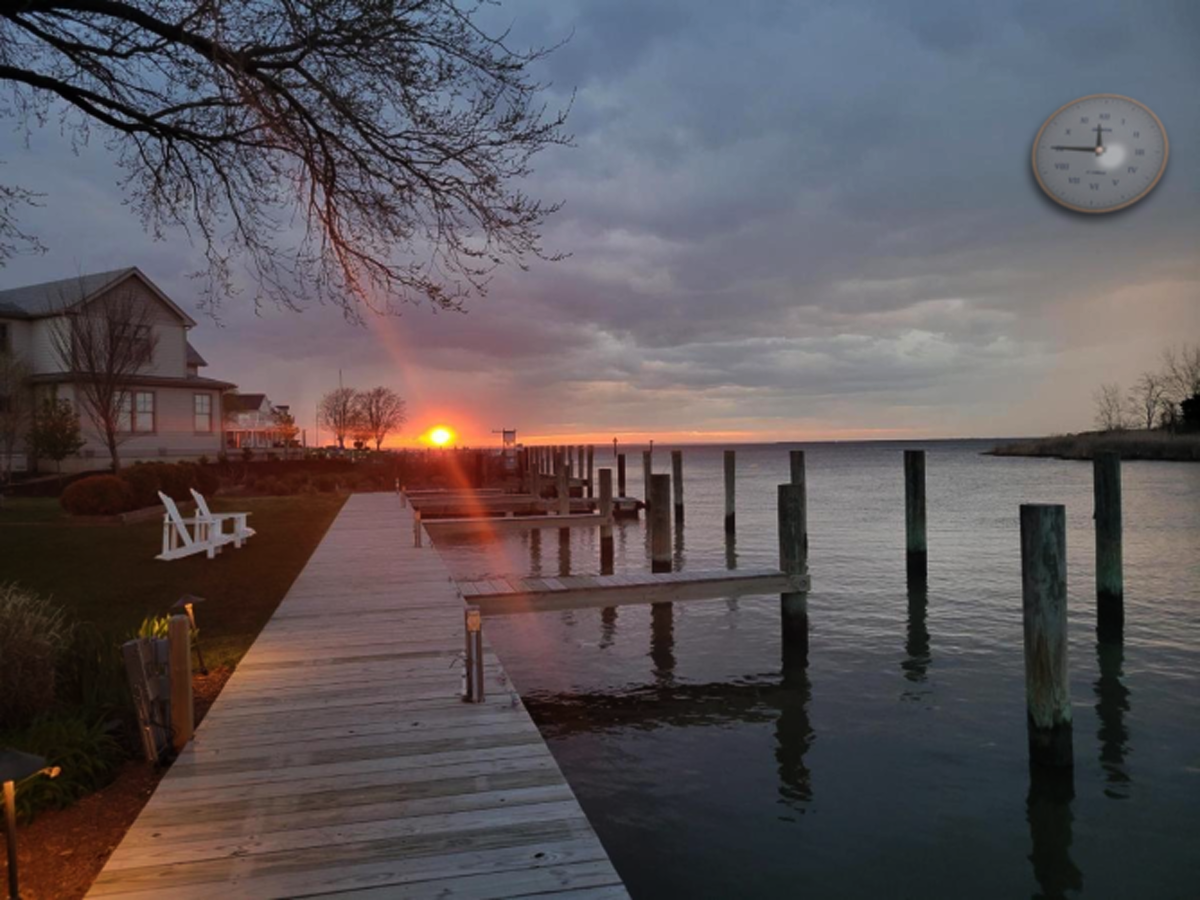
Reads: 11:45
